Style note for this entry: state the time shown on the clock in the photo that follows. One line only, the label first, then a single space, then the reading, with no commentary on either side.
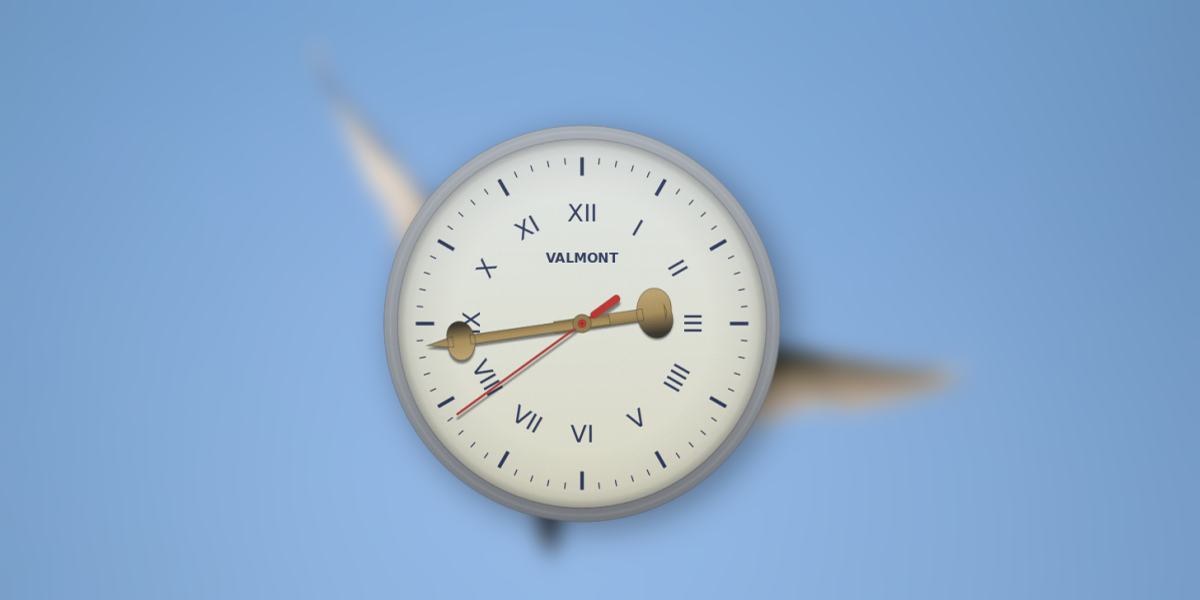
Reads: 2:43:39
